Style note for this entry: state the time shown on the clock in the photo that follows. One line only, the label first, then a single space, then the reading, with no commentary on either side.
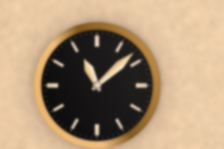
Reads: 11:08
